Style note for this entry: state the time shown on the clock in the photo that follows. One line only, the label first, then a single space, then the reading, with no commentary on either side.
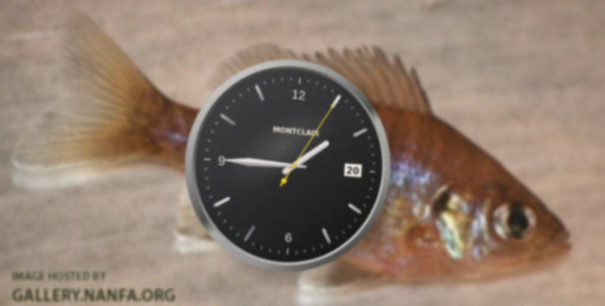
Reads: 1:45:05
